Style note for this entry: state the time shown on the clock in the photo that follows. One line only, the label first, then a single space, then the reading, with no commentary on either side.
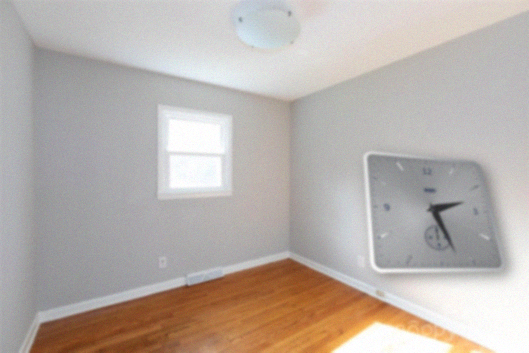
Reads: 2:27
